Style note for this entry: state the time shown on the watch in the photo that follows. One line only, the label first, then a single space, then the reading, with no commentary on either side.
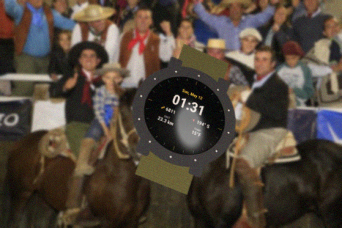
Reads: 1:31
